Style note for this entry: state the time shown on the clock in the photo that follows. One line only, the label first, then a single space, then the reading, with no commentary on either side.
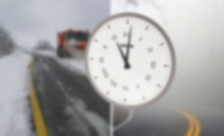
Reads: 11:01
